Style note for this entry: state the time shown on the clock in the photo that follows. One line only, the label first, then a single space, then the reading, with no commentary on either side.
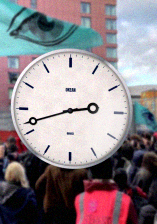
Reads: 2:42
